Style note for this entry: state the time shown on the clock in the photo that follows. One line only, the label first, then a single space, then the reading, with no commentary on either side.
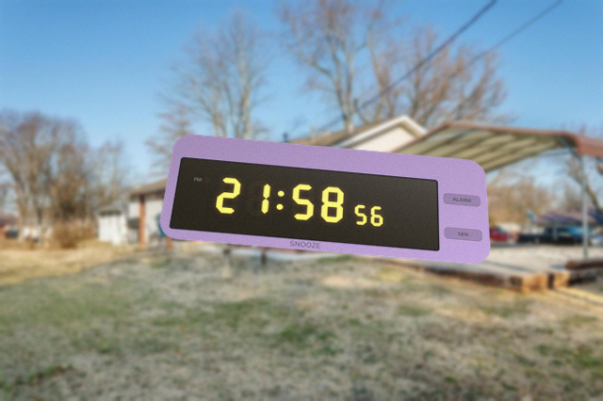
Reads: 21:58:56
